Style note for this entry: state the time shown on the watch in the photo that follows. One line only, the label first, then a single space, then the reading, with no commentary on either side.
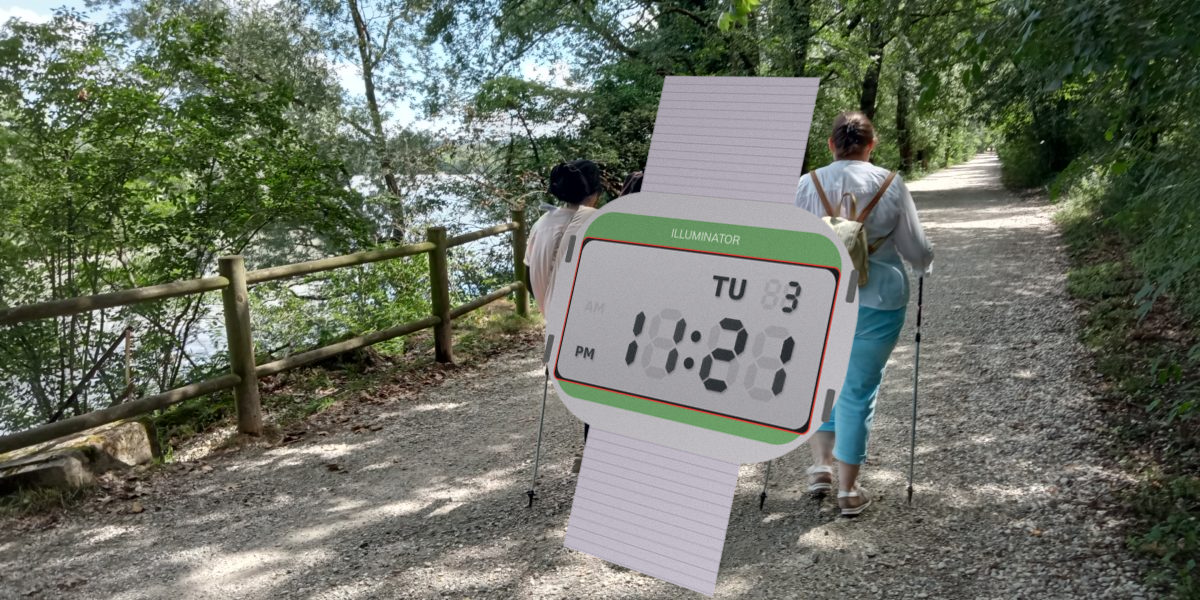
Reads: 11:21
